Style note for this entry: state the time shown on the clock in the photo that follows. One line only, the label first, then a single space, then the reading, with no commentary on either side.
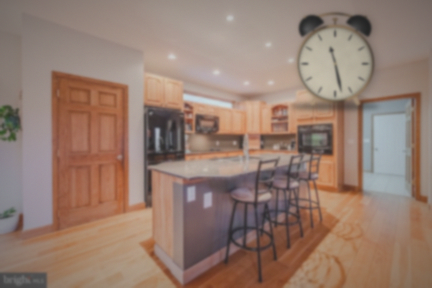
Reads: 11:28
